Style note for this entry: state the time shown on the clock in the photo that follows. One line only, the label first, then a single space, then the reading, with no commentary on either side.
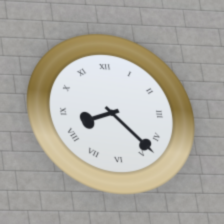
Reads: 8:23
